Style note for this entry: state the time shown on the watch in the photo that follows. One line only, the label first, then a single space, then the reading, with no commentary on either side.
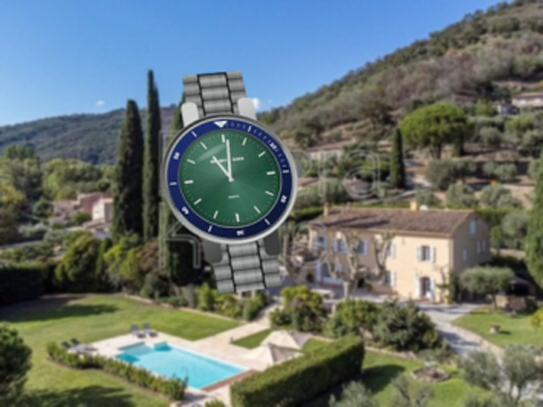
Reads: 11:01
